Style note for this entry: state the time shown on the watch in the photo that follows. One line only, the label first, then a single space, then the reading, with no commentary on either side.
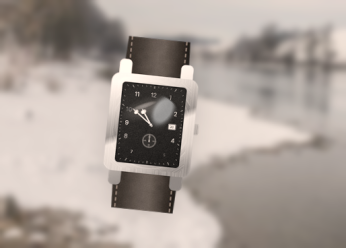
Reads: 10:51
